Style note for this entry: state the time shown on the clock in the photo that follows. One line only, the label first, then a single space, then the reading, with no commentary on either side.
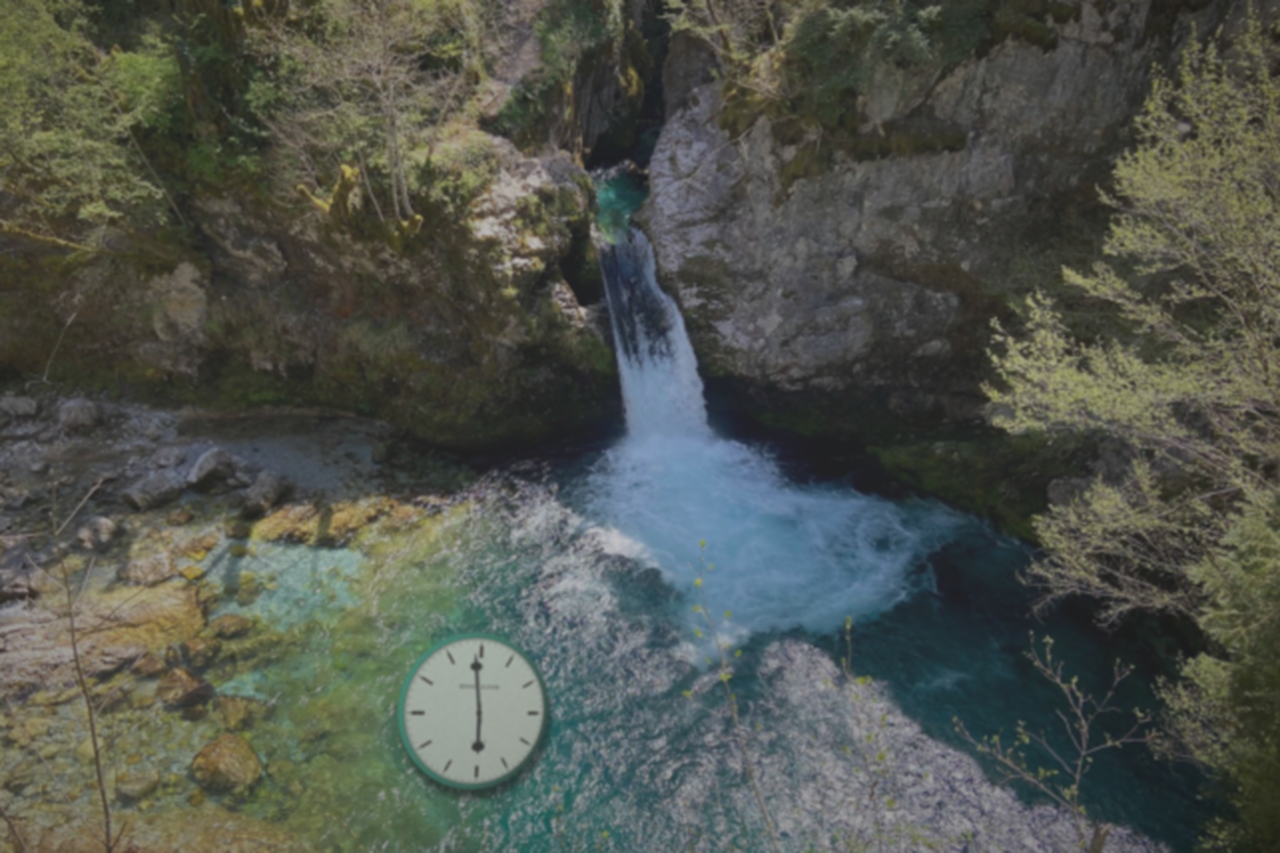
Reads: 5:59
